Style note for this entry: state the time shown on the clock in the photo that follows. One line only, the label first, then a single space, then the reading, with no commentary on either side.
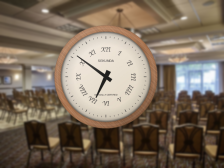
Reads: 6:51
